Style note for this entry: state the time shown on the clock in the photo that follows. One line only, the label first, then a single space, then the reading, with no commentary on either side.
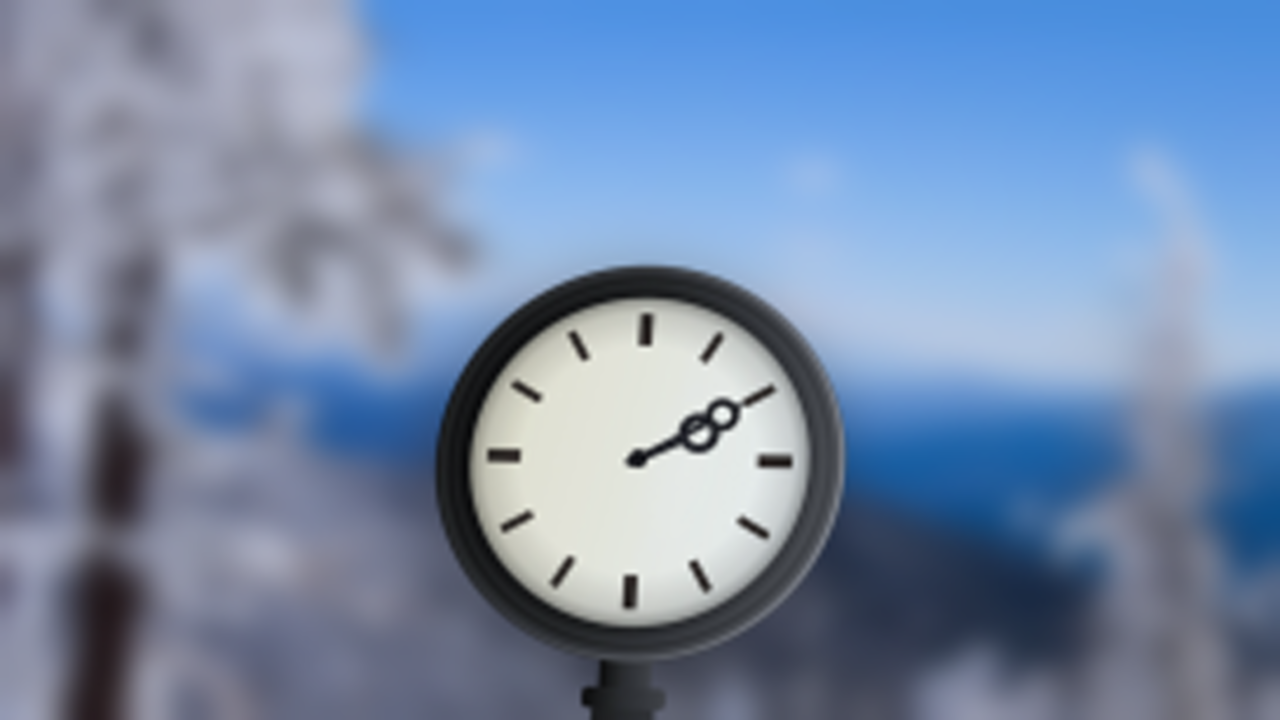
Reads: 2:10
